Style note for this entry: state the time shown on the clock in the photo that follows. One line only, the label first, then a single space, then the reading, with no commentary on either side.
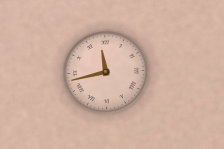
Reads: 11:43
